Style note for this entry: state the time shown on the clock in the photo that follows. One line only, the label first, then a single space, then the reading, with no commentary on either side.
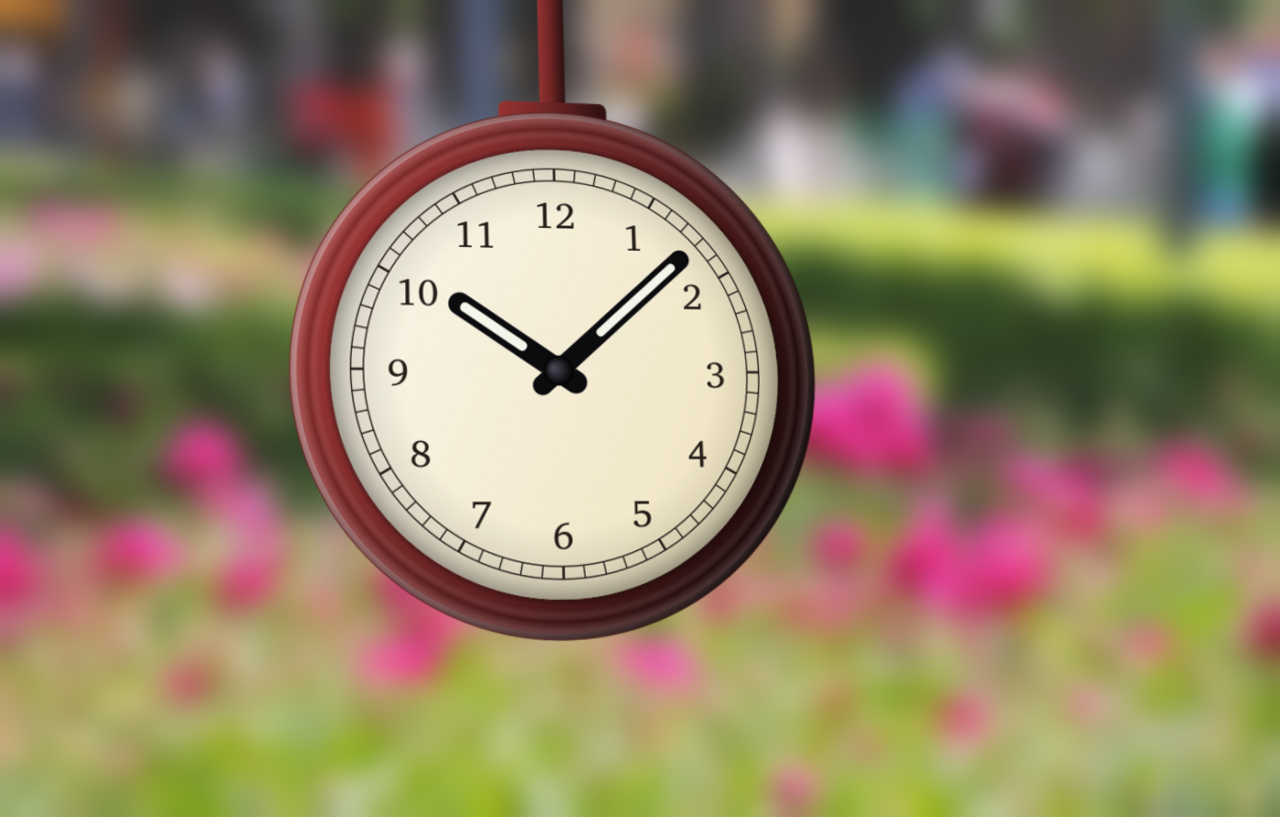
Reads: 10:08
